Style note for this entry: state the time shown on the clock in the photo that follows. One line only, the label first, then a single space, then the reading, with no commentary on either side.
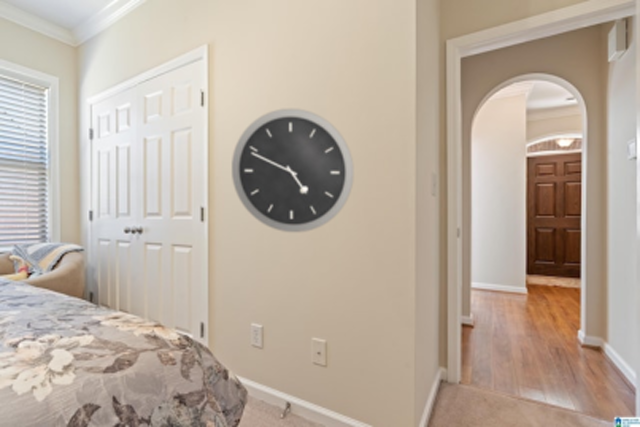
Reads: 4:49
